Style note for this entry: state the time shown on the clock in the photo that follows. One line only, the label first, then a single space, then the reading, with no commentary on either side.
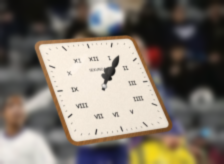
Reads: 1:07
